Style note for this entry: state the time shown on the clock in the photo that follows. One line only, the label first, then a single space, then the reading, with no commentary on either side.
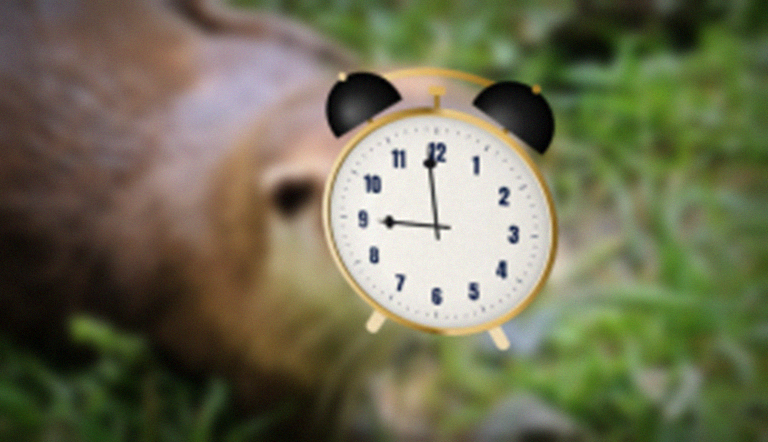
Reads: 8:59
